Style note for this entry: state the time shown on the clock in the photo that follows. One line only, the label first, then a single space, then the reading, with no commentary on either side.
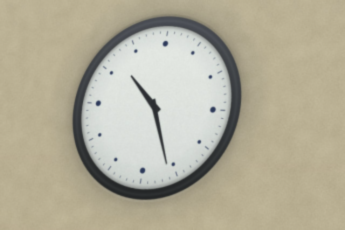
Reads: 10:26
